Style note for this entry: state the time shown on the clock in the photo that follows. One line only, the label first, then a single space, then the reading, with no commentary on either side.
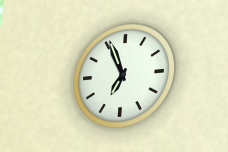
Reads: 6:56
